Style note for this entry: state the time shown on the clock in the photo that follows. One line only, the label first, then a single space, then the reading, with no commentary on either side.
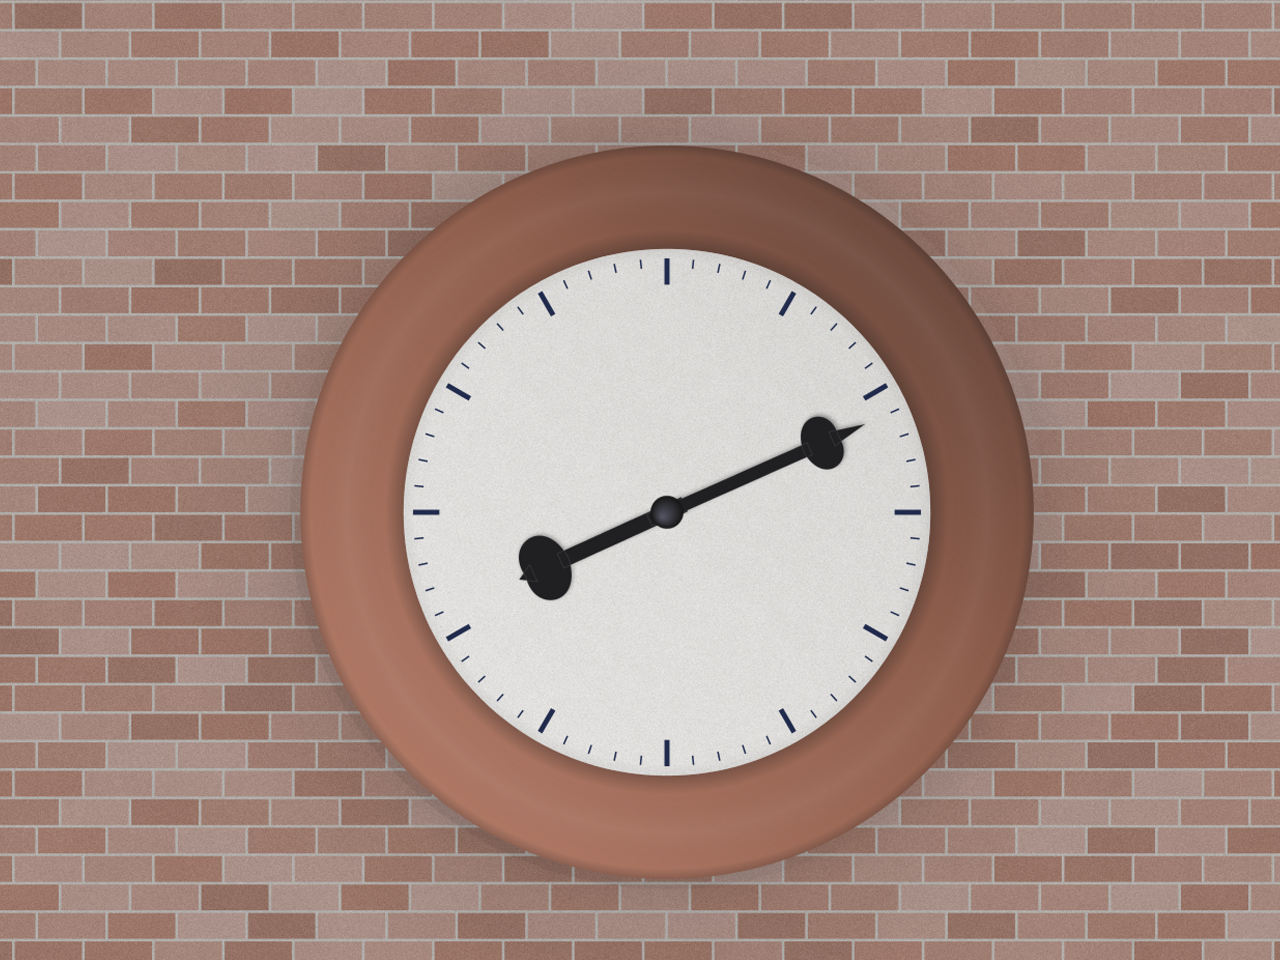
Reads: 8:11
